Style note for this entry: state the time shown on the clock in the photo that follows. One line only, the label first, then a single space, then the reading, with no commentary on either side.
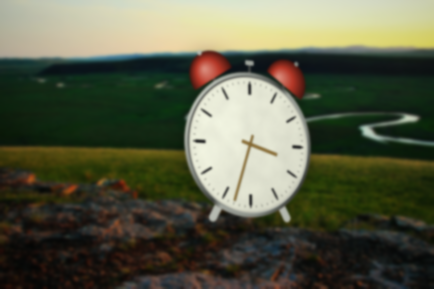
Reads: 3:33
